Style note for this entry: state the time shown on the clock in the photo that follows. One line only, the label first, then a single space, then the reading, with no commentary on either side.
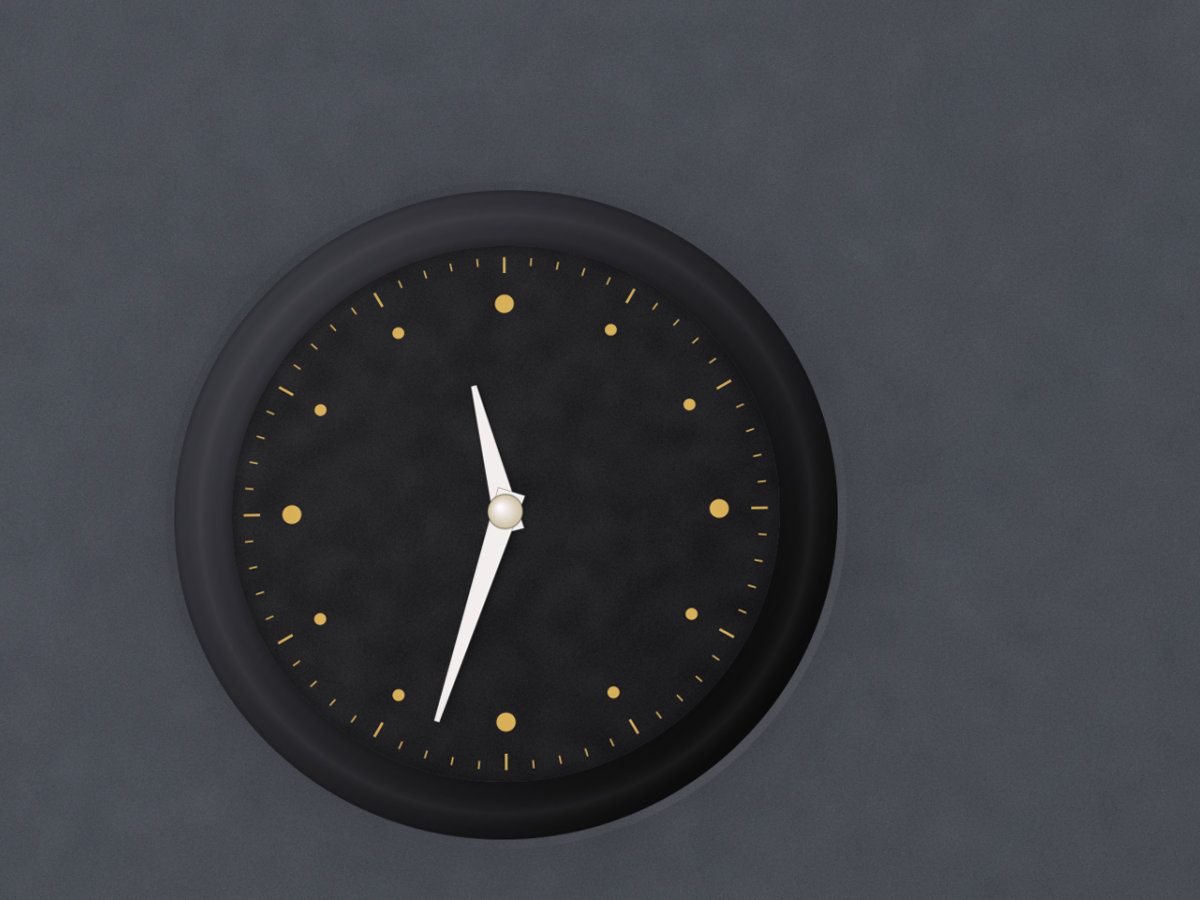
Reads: 11:33
